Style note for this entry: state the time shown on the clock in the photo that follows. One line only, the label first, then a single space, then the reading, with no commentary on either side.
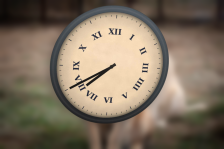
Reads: 7:40
